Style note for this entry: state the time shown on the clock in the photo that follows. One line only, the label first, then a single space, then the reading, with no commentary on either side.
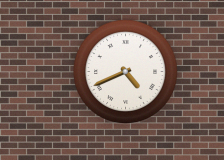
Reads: 4:41
